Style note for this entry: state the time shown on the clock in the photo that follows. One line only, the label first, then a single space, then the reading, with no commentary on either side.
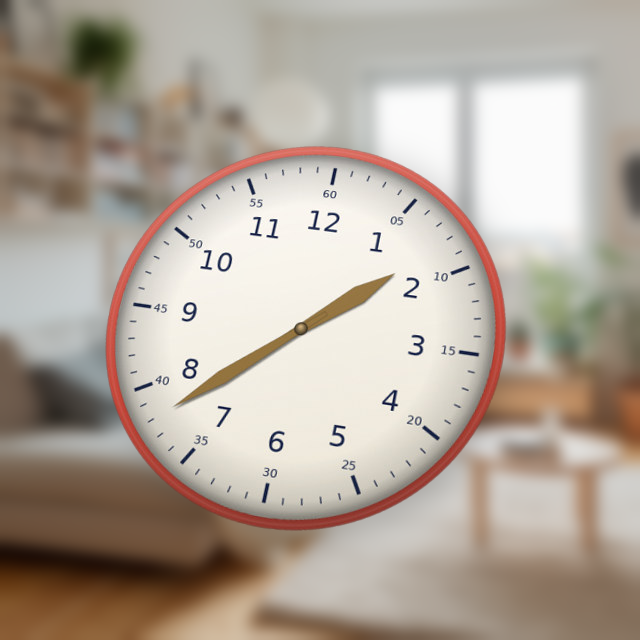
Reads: 1:38
